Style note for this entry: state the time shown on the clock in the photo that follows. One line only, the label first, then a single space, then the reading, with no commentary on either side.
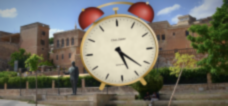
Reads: 5:22
